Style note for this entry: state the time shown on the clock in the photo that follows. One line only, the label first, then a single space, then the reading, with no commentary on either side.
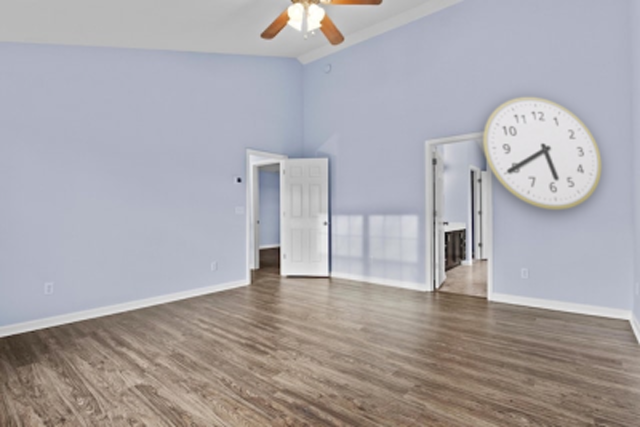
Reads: 5:40
